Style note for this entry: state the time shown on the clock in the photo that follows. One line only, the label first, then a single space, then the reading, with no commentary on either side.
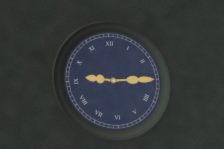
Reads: 9:15
